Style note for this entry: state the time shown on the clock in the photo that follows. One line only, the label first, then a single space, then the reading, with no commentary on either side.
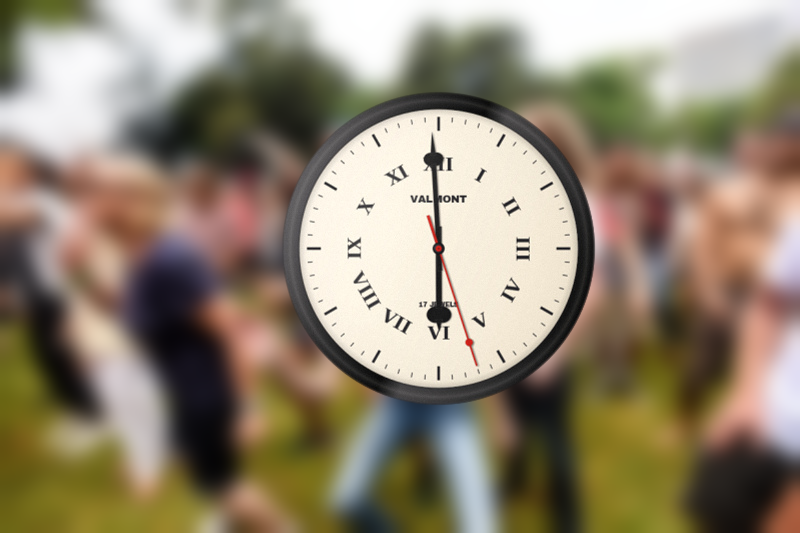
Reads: 5:59:27
